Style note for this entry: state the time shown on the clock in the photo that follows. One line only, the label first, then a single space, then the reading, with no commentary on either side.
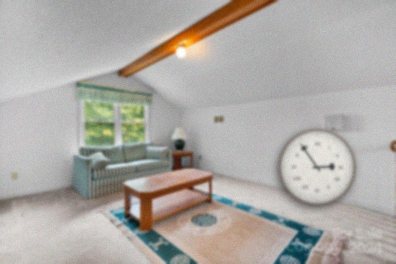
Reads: 2:54
